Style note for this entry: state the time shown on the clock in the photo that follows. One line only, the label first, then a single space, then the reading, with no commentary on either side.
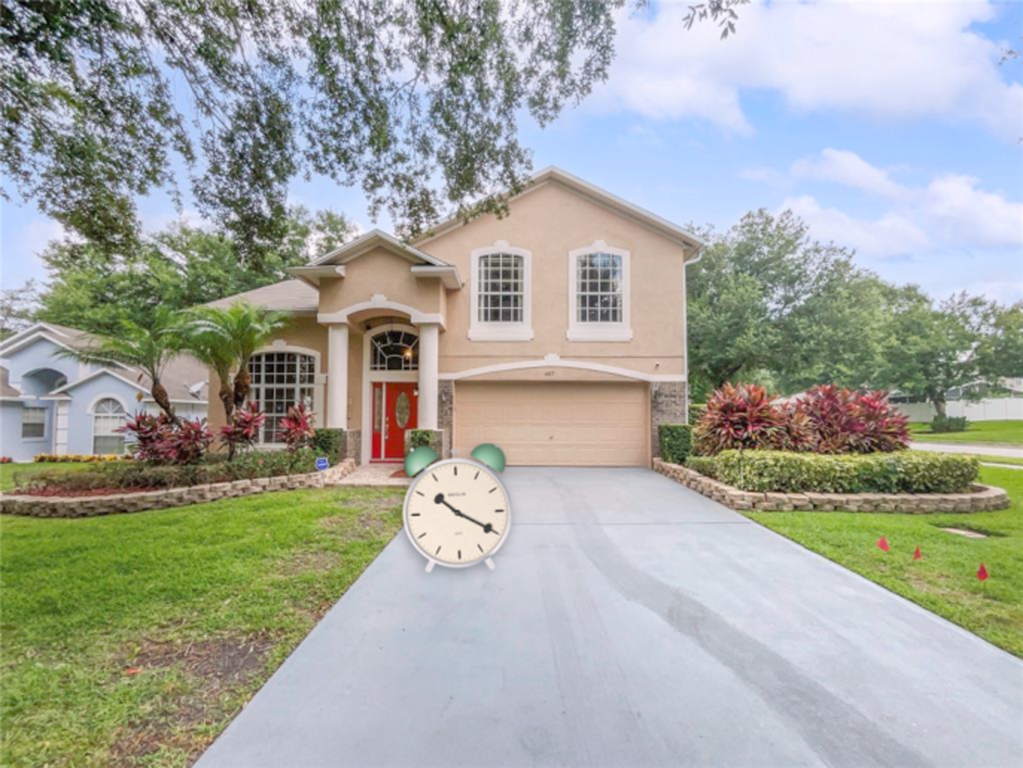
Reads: 10:20
